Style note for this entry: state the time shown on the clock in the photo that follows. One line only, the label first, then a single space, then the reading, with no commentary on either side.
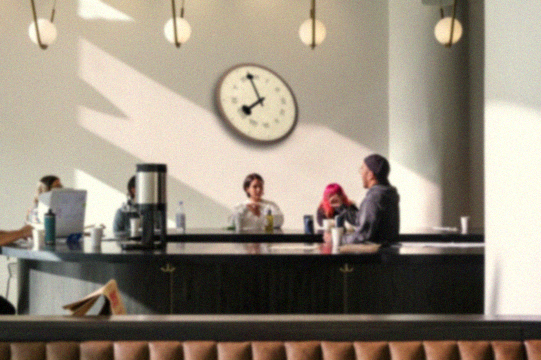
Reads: 7:58
